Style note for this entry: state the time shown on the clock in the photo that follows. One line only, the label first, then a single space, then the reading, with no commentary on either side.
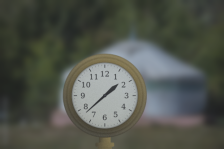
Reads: 1:38
